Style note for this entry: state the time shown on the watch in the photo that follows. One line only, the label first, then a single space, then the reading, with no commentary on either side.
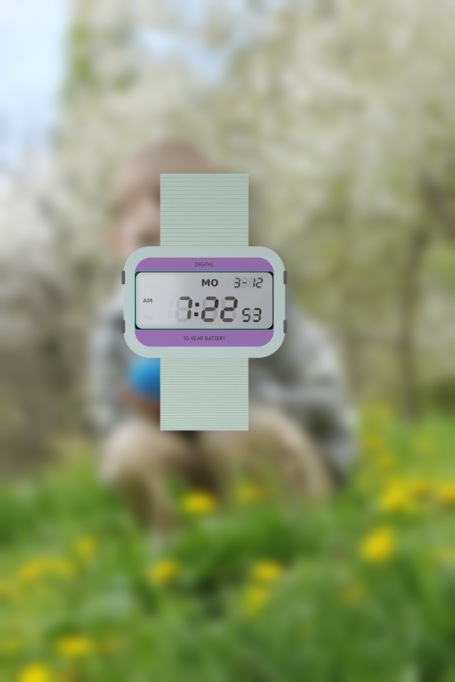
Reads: 7:22:53
